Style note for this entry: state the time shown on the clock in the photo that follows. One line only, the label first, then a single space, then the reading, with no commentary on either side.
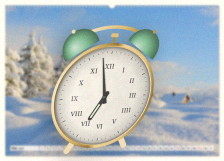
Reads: 6:58
